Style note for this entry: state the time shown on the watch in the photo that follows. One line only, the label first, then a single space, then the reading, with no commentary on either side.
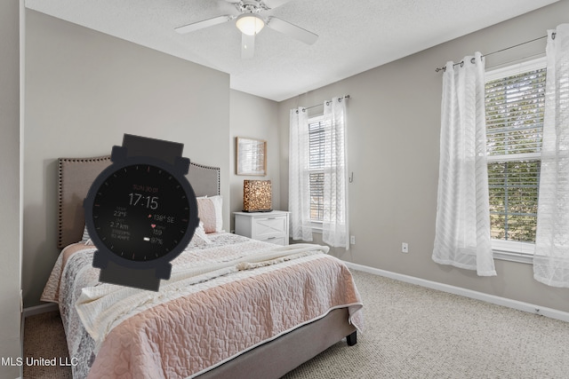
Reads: 17:15
